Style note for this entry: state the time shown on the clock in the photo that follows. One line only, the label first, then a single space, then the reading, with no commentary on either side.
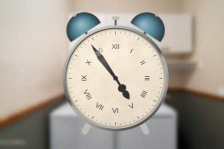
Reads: 4:54
